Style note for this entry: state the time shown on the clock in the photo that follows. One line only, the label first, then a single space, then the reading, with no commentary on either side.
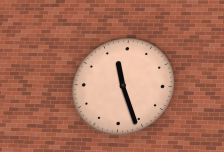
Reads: 11:26
